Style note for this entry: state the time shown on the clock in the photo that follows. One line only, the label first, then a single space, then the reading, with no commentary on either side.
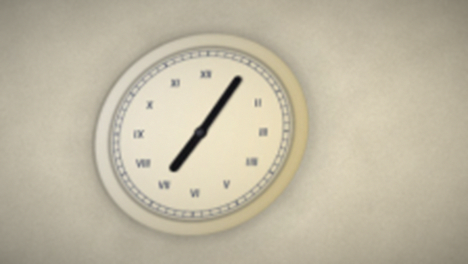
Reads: 7:05
